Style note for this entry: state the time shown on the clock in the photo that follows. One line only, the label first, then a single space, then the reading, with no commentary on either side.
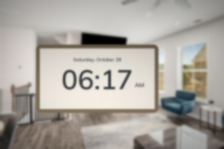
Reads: 6:17
